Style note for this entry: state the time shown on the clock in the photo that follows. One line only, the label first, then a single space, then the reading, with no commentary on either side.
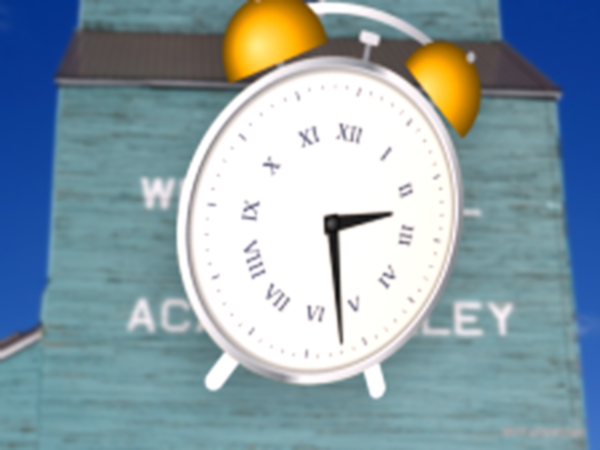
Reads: 2:27
